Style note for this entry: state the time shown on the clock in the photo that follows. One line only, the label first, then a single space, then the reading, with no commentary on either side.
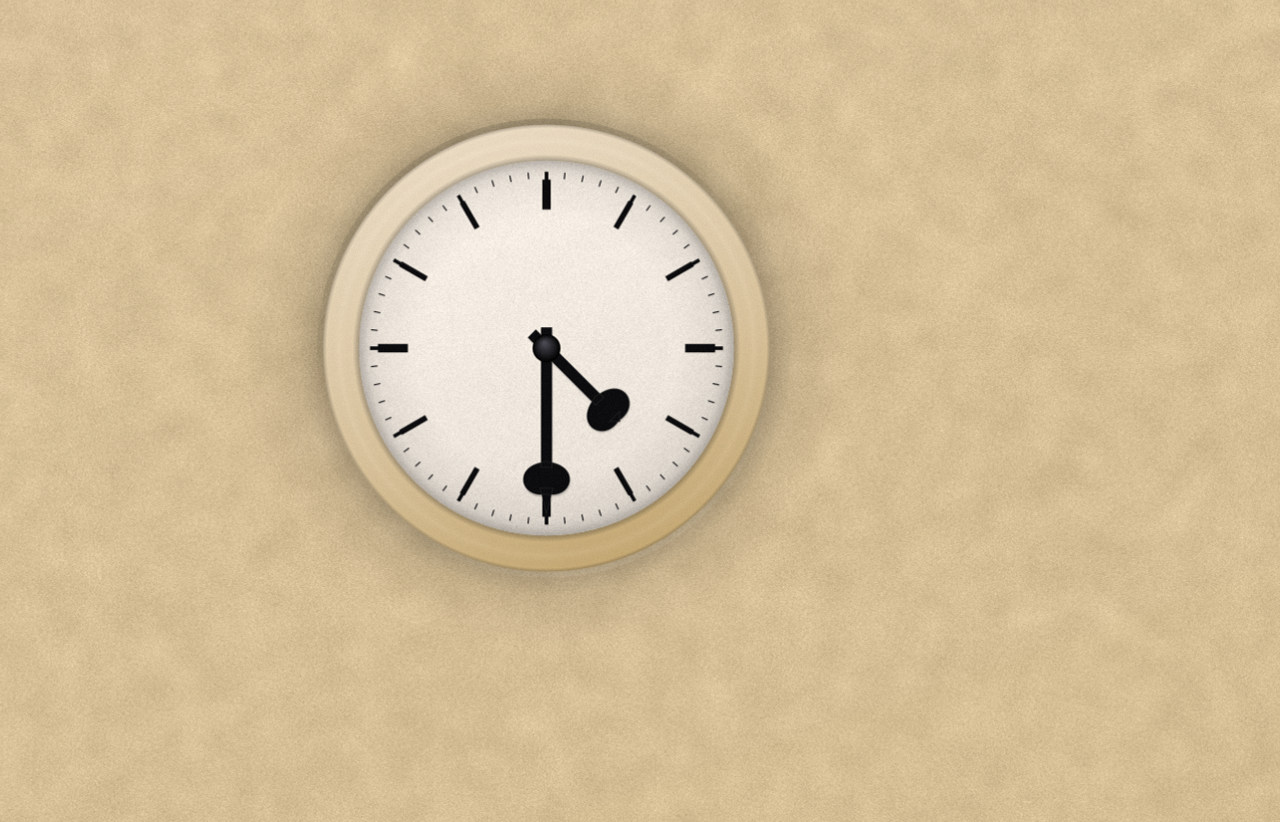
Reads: 4:30
